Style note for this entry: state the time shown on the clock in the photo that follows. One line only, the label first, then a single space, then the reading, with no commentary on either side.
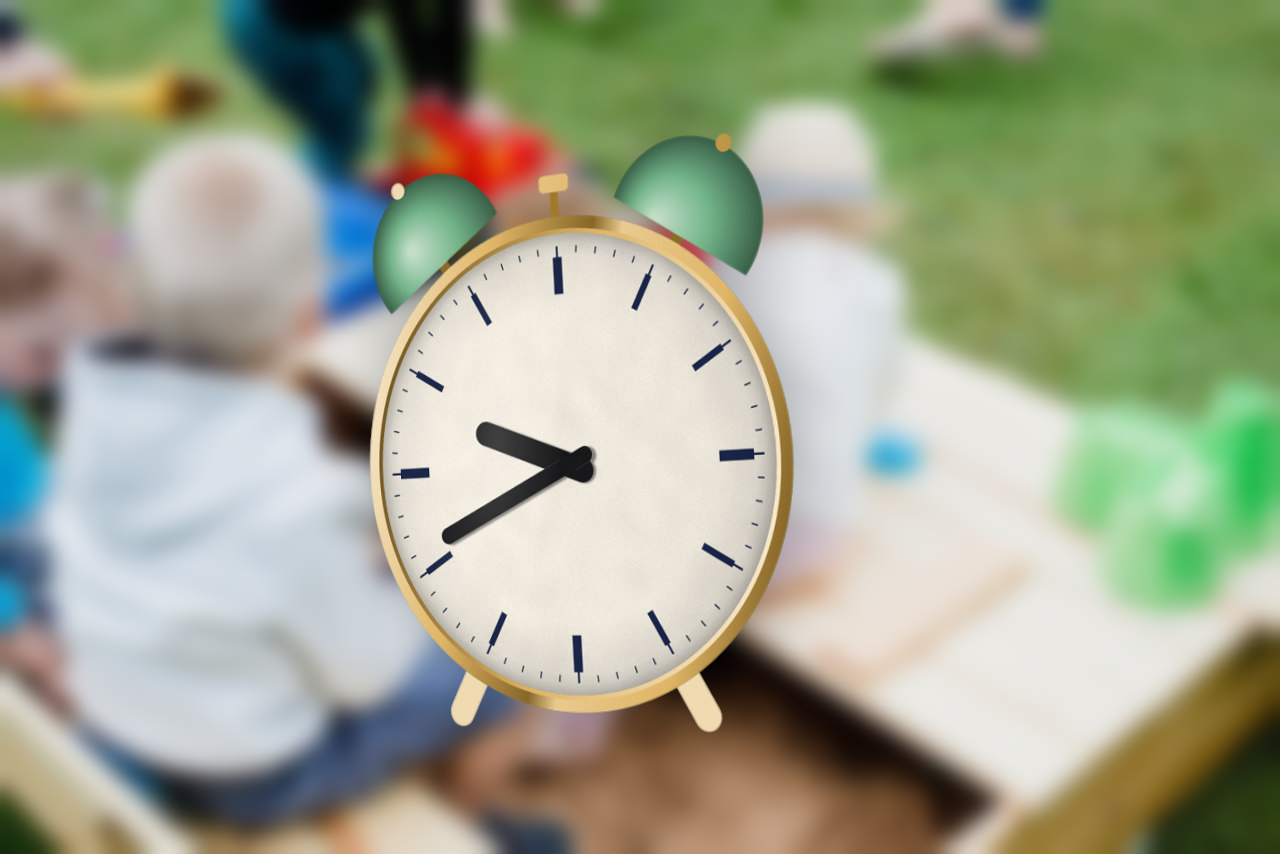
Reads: 9:41
